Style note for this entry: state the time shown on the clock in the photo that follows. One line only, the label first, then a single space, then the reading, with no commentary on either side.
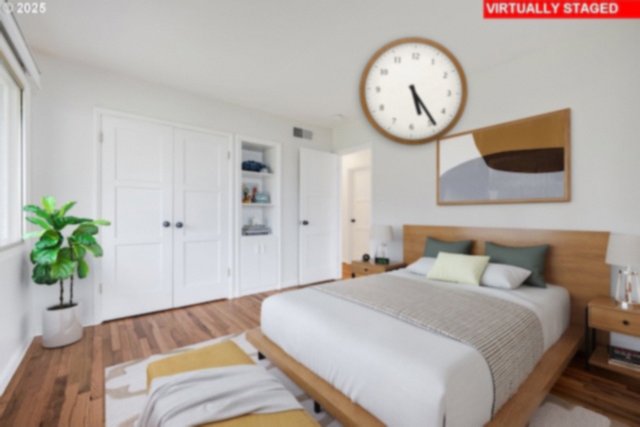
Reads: 5:24
